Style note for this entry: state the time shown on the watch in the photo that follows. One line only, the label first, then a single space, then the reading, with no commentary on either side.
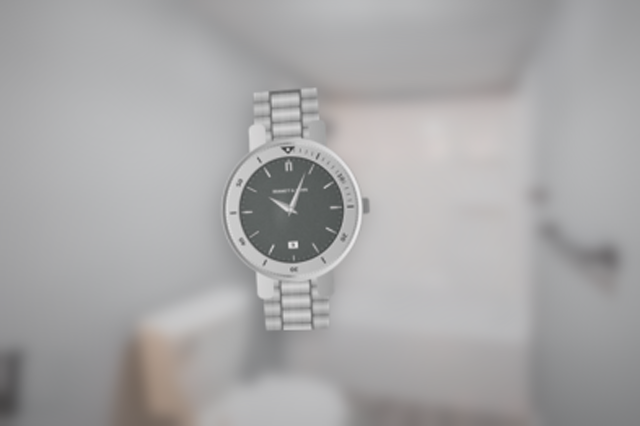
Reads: 10:04
